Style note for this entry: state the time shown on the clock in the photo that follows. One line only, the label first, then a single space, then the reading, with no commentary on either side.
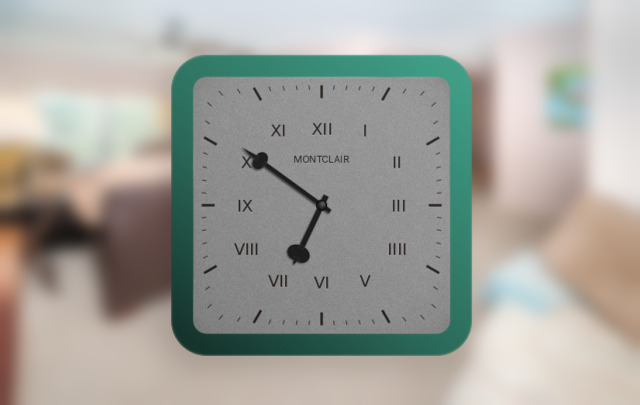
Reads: 6:51
